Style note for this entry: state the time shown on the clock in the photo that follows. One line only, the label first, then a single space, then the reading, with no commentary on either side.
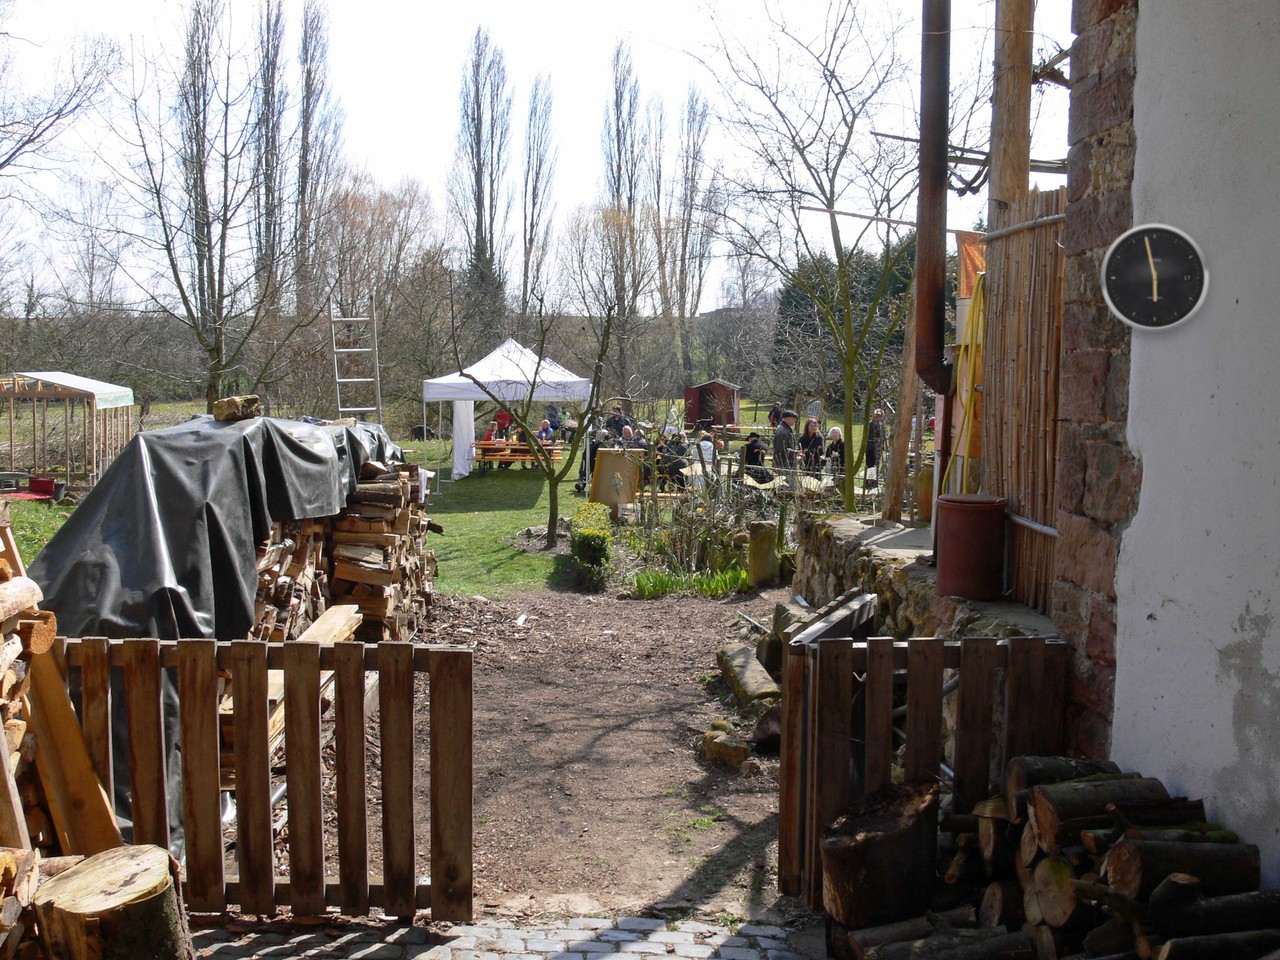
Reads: 5:58
